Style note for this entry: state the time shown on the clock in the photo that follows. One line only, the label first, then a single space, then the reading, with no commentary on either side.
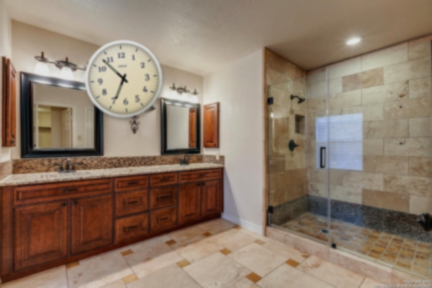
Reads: 6:53
